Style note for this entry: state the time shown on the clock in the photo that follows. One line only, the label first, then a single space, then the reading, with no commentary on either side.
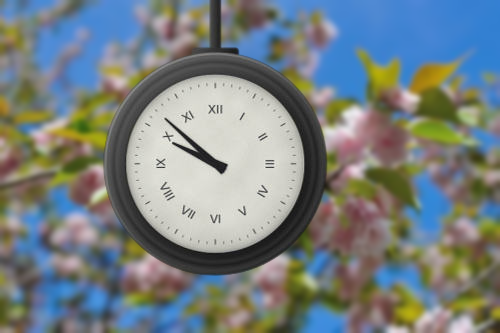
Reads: 9:52
